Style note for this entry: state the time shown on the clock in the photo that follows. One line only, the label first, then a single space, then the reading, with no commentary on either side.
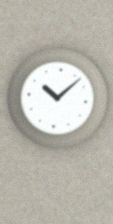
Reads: 10:07
